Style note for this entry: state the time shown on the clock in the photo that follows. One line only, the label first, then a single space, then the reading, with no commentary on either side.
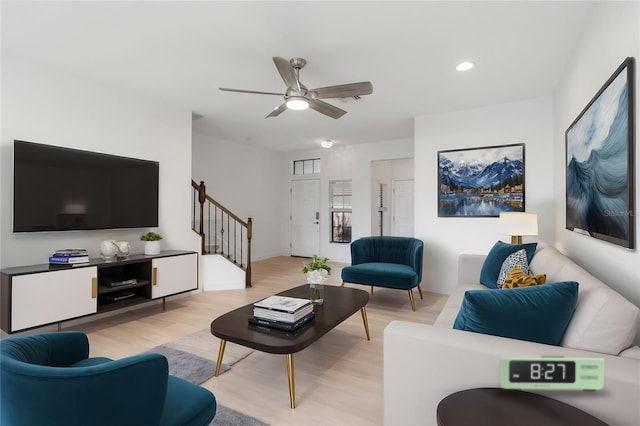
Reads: 8:27
